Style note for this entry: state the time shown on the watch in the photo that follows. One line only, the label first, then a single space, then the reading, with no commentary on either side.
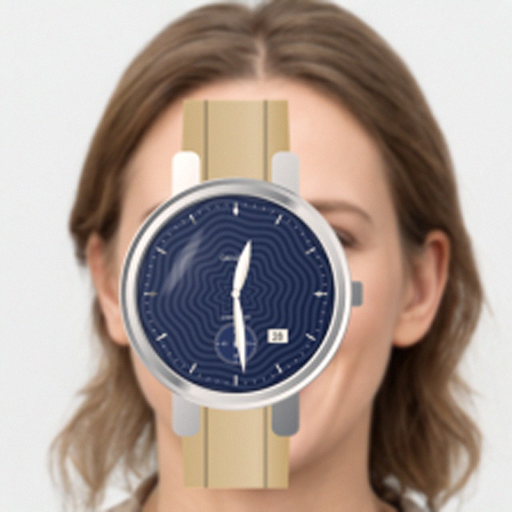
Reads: 12:29
